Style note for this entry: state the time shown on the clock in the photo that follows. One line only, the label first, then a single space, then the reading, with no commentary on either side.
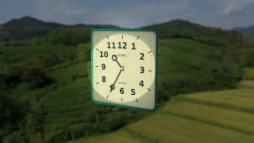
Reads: 10:35
